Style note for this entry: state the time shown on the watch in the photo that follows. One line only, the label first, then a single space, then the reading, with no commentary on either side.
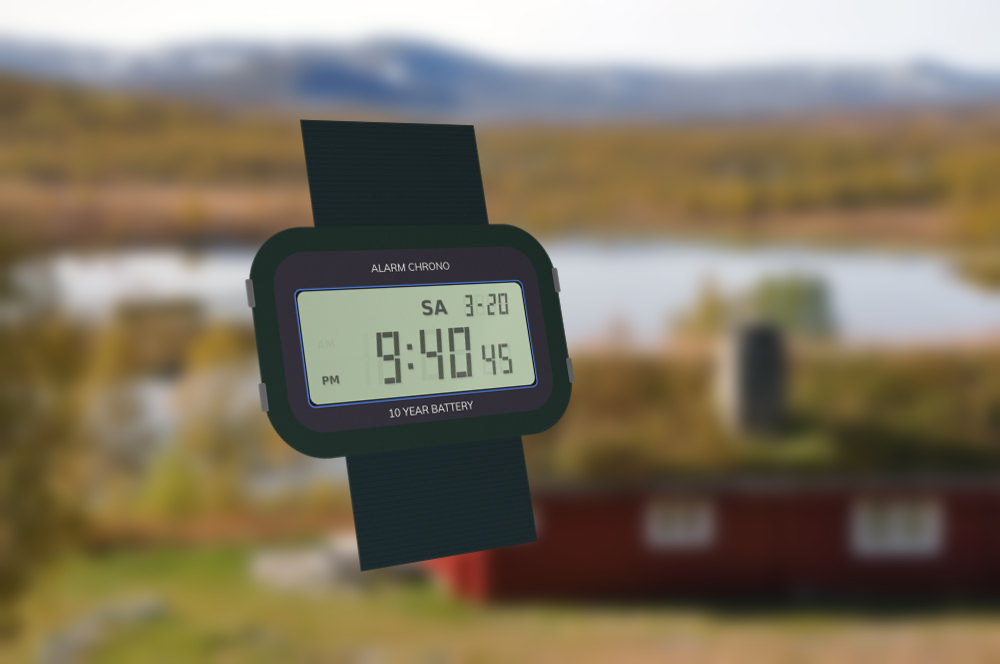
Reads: 9:40:45
